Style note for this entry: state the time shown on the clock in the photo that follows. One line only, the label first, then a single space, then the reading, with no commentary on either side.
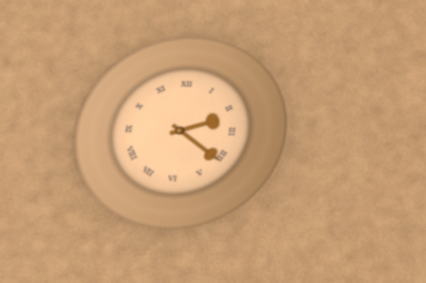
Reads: 2:21
